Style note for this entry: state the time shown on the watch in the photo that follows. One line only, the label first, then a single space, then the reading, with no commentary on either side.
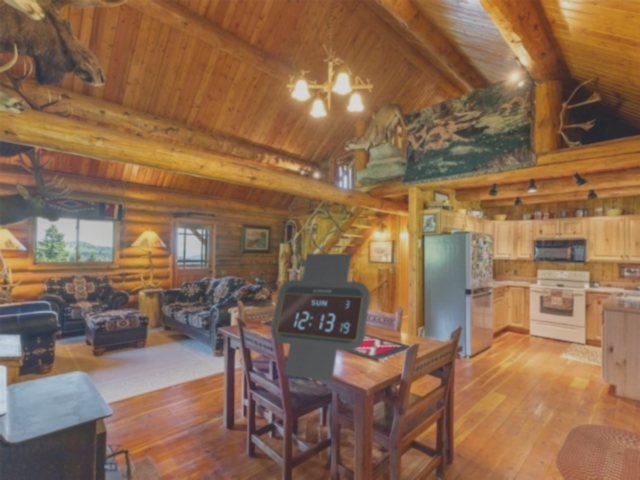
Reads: 12:13
